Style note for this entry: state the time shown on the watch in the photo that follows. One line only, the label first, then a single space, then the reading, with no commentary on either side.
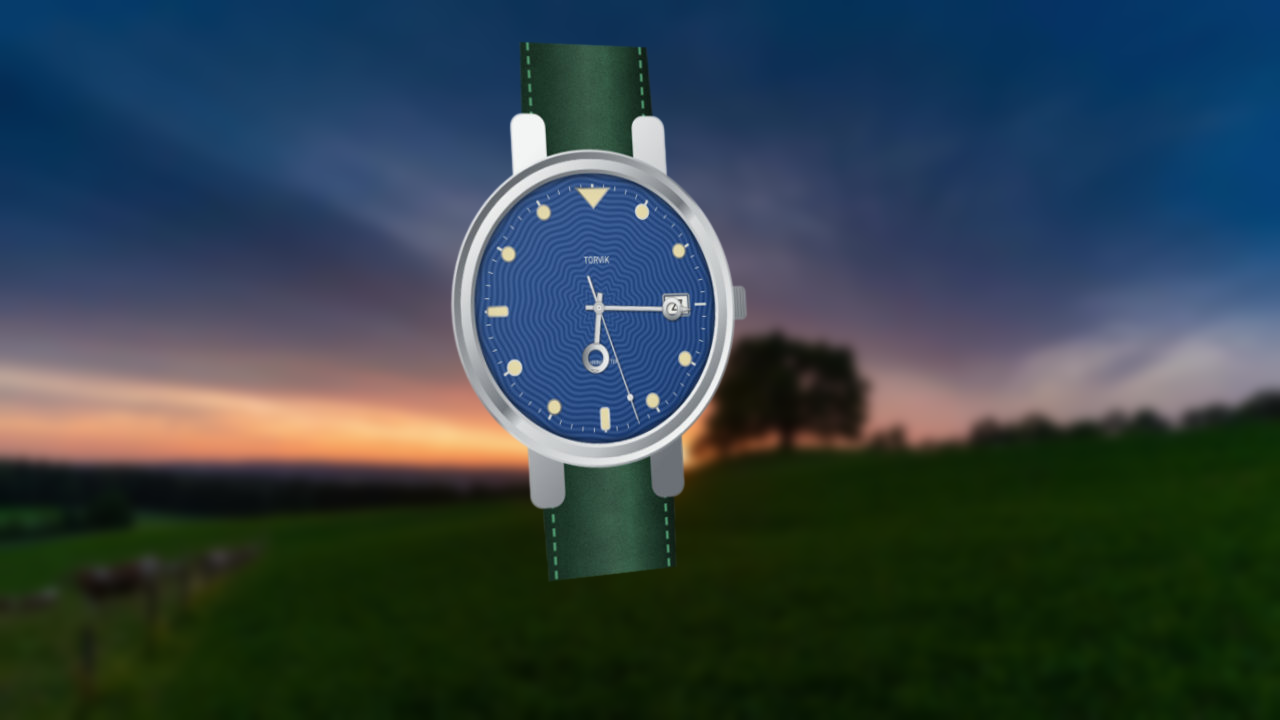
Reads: 6:15:27
